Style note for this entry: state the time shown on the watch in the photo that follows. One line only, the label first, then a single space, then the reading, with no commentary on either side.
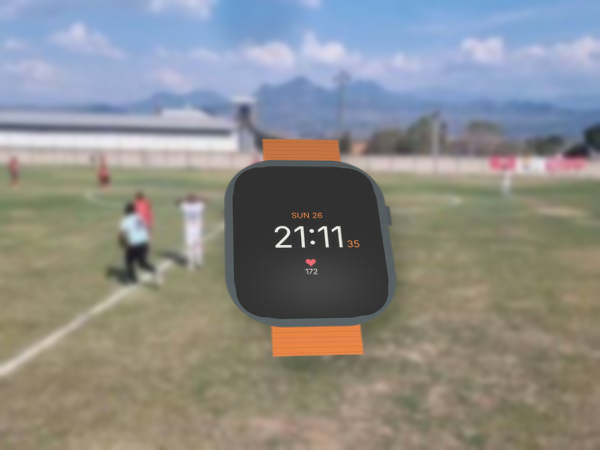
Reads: 21:11:35
